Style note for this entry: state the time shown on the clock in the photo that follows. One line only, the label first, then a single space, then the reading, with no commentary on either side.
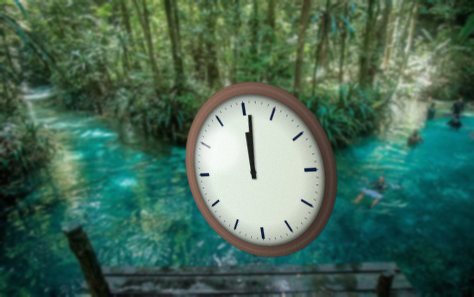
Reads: 12:01
